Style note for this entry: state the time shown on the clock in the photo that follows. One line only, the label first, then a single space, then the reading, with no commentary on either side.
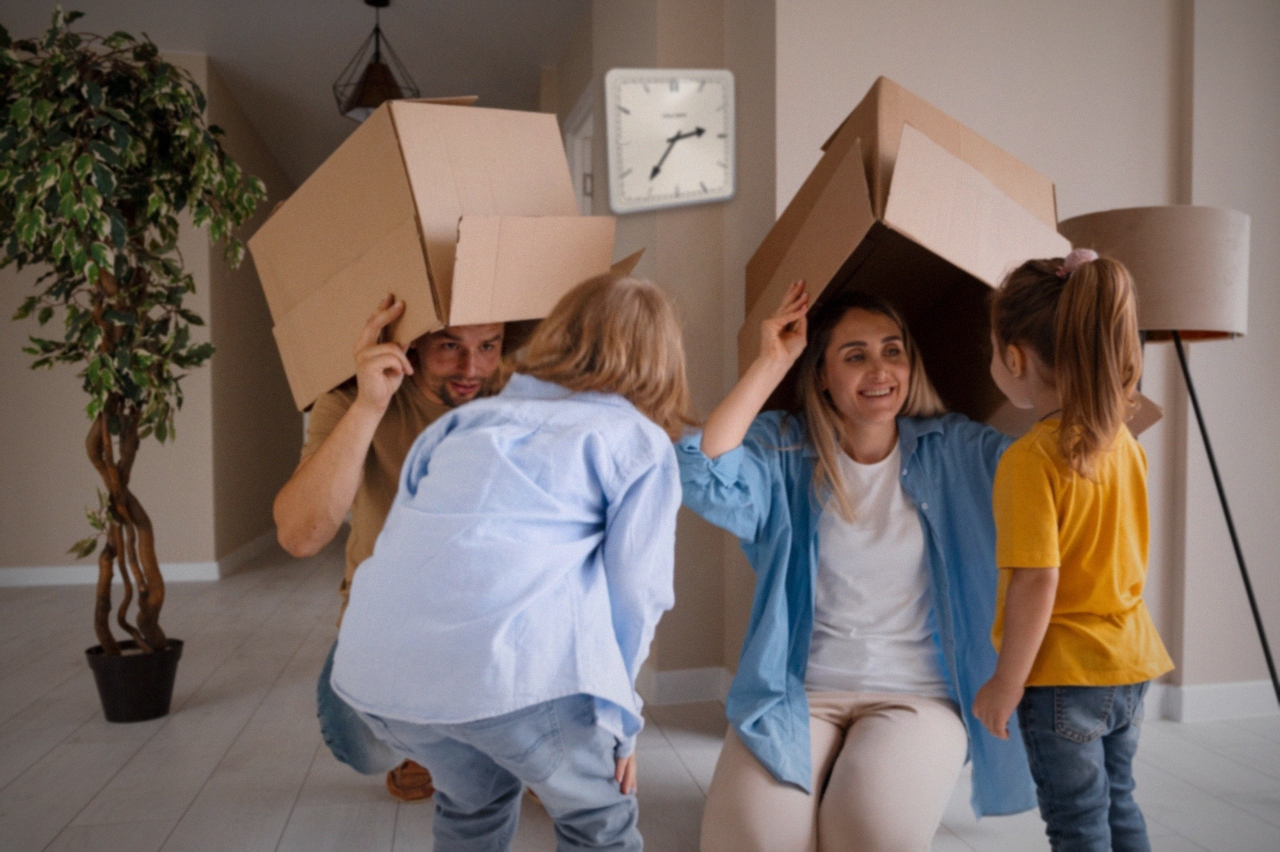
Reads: 2:36
